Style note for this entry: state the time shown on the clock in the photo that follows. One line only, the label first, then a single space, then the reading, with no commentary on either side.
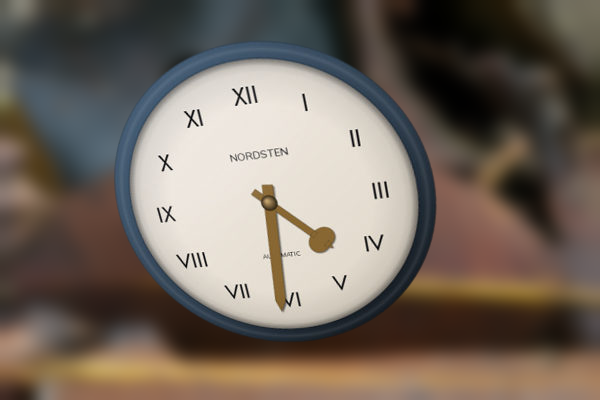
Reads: 4:31
